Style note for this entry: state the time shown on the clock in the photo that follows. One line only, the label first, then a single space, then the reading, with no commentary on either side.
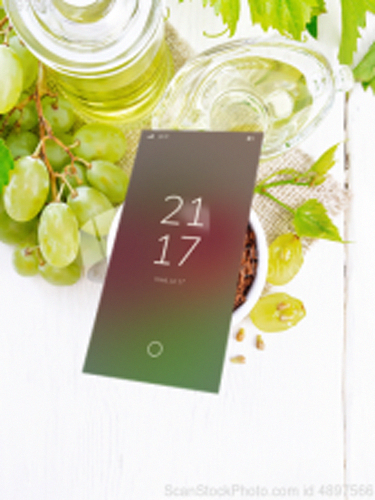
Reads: 21:17
